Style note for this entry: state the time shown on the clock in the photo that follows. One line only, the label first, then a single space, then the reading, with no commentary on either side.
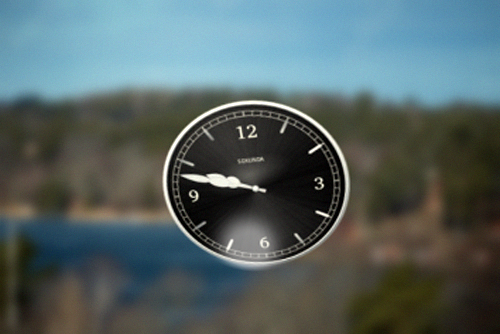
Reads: 9:48
